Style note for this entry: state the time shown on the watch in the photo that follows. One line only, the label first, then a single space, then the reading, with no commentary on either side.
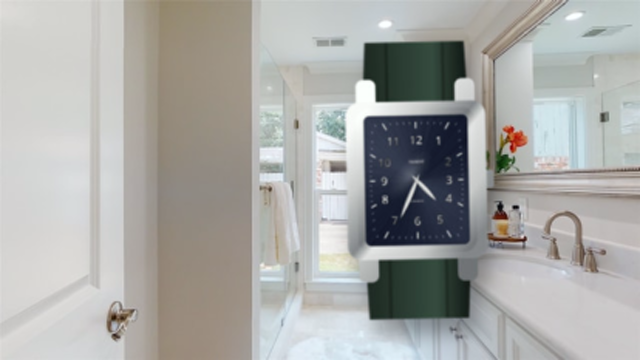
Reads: 4:34
